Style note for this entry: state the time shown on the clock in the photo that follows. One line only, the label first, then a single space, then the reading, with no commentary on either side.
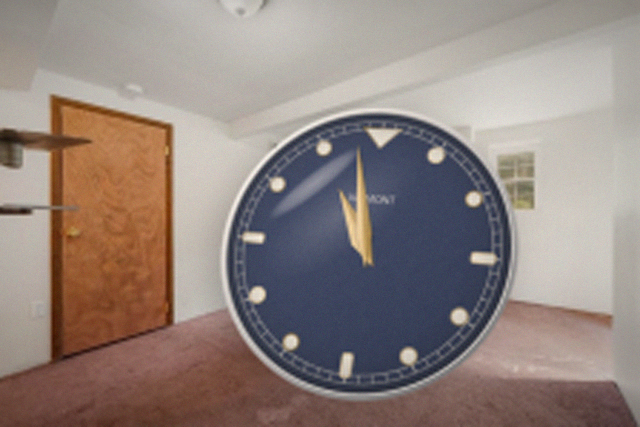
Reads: 10:58
